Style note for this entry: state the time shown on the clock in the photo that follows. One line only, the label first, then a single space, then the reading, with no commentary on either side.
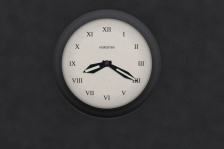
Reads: 8:20
